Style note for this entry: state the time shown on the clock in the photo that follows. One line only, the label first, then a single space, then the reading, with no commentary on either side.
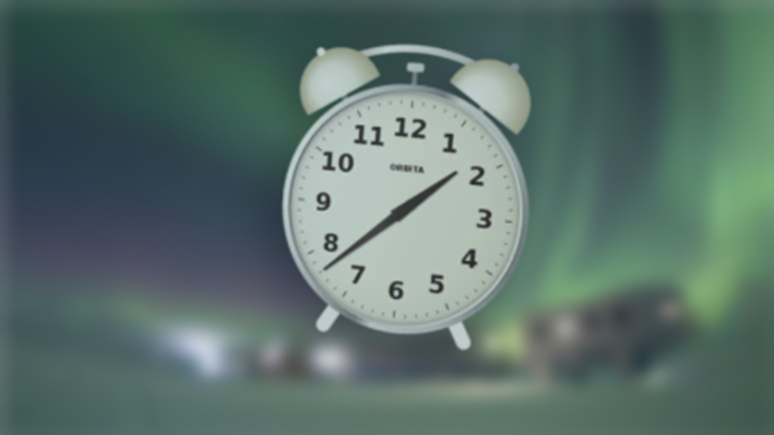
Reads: 1:38
